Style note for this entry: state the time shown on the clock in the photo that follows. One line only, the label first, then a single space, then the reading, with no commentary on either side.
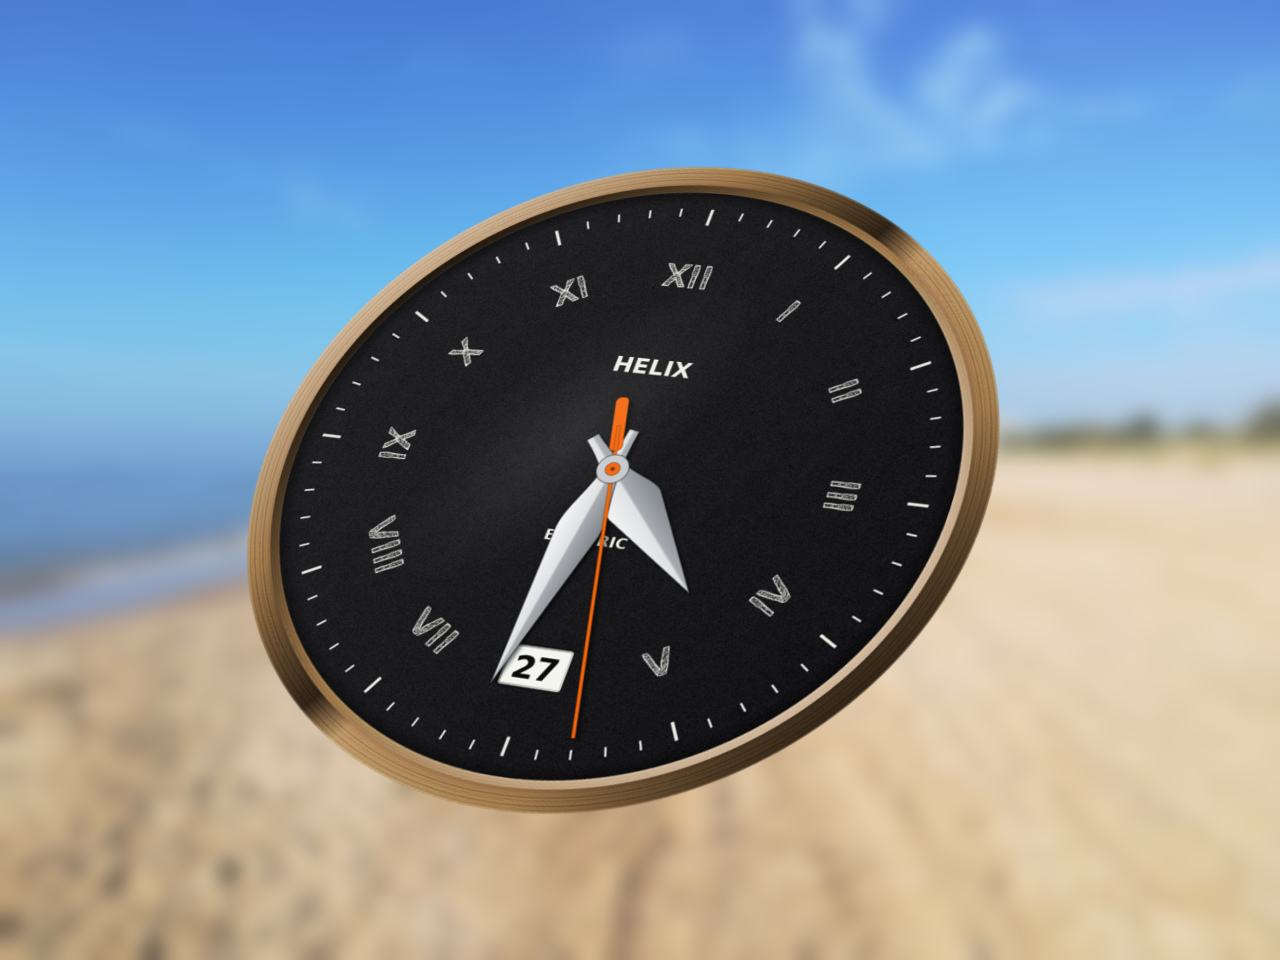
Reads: 4:31:28
